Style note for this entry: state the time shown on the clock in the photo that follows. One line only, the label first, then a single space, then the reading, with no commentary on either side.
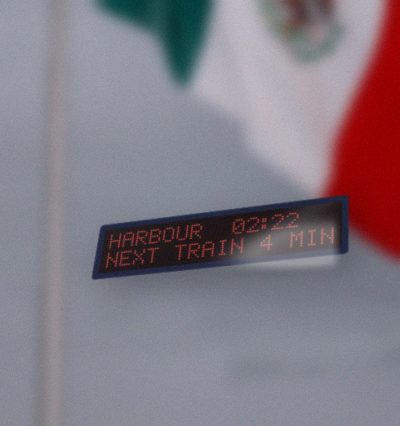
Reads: 2:22
